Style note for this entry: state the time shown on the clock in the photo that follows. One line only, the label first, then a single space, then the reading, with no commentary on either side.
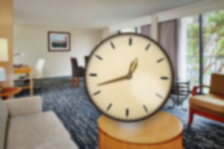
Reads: 12:42
